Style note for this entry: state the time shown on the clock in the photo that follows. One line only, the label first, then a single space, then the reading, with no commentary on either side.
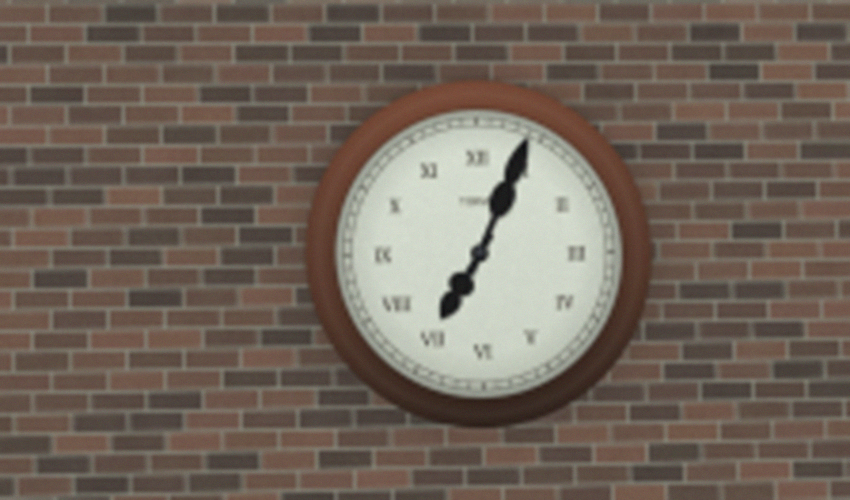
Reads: 7:04
